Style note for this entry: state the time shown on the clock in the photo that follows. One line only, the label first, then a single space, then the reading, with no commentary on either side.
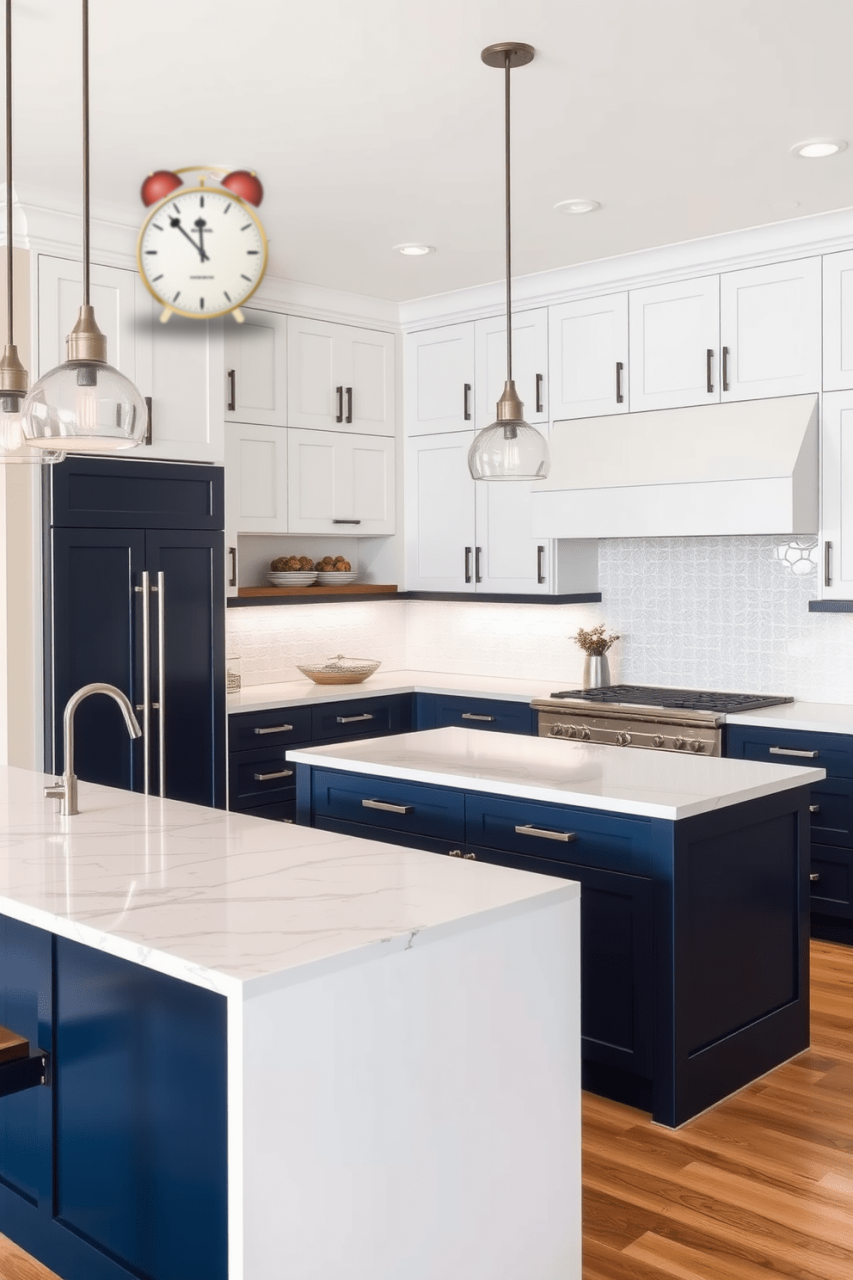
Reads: 11:53
